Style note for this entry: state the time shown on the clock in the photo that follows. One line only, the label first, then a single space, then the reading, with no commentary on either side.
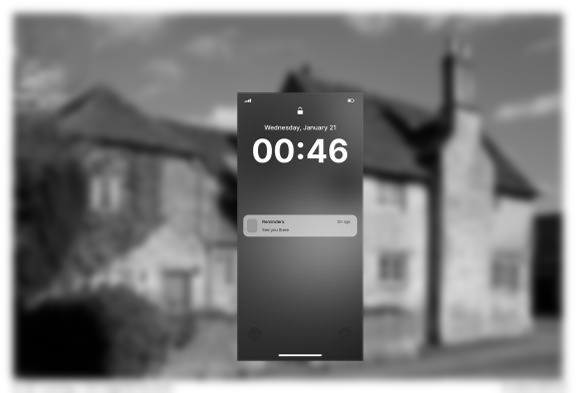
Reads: 0:46
